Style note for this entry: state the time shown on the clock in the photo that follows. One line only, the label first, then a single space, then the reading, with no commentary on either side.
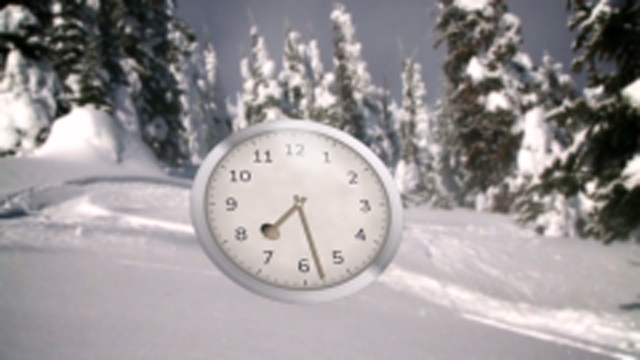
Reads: 7:28
